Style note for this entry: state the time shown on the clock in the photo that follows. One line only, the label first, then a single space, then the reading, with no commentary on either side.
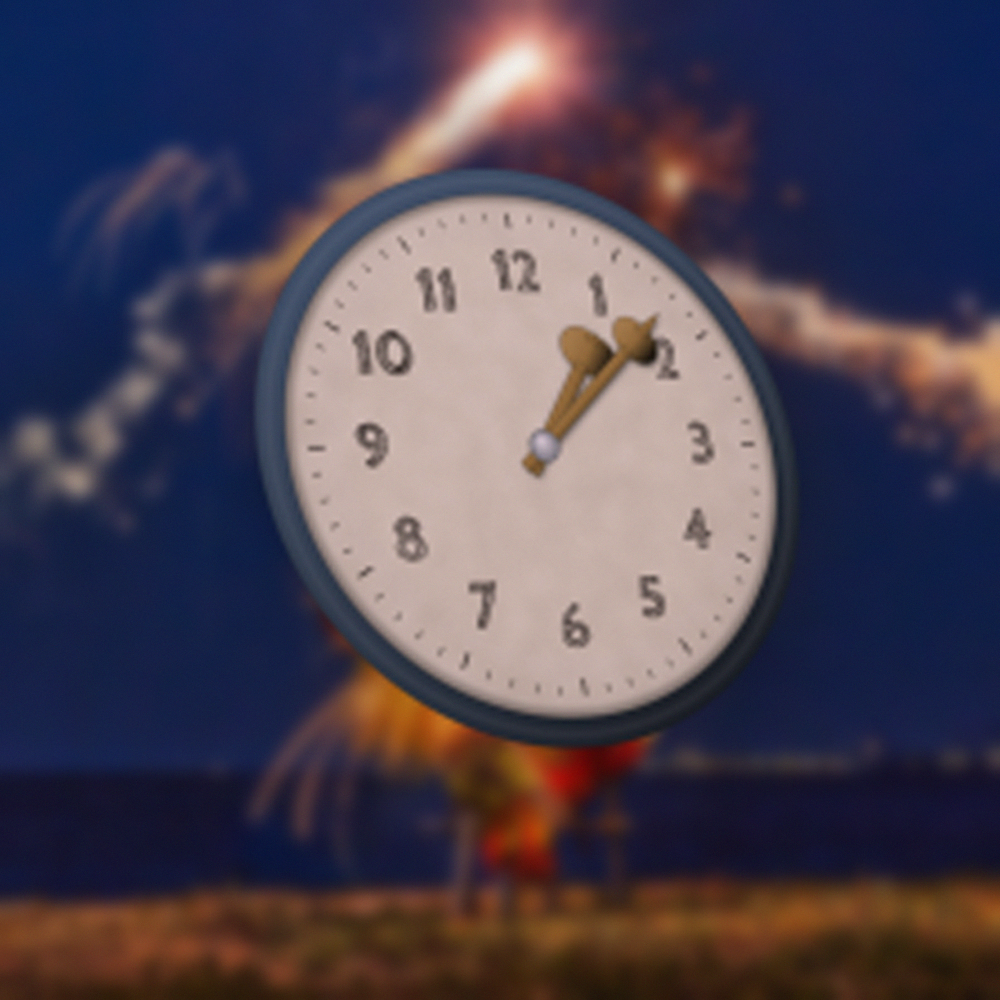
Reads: 1:08
